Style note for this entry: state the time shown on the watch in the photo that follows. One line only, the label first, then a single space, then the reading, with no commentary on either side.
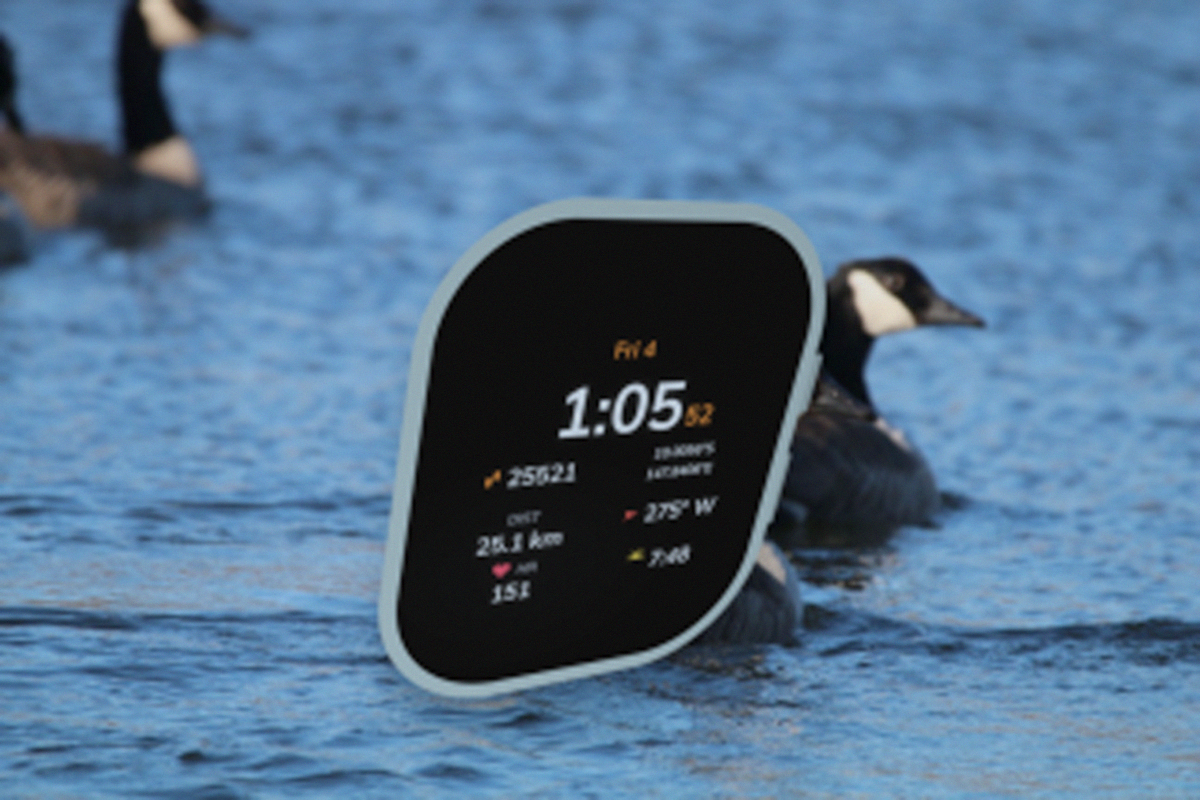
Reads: 1:05
